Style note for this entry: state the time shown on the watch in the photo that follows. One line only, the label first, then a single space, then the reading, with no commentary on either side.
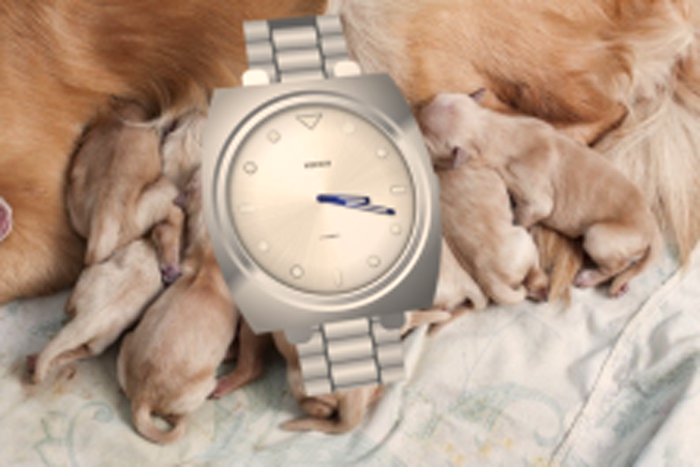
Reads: 3:18
